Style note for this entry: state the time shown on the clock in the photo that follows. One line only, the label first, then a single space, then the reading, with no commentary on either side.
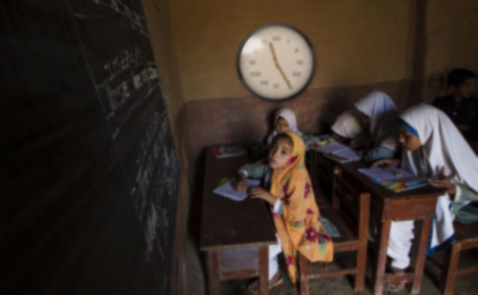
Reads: 11:25
